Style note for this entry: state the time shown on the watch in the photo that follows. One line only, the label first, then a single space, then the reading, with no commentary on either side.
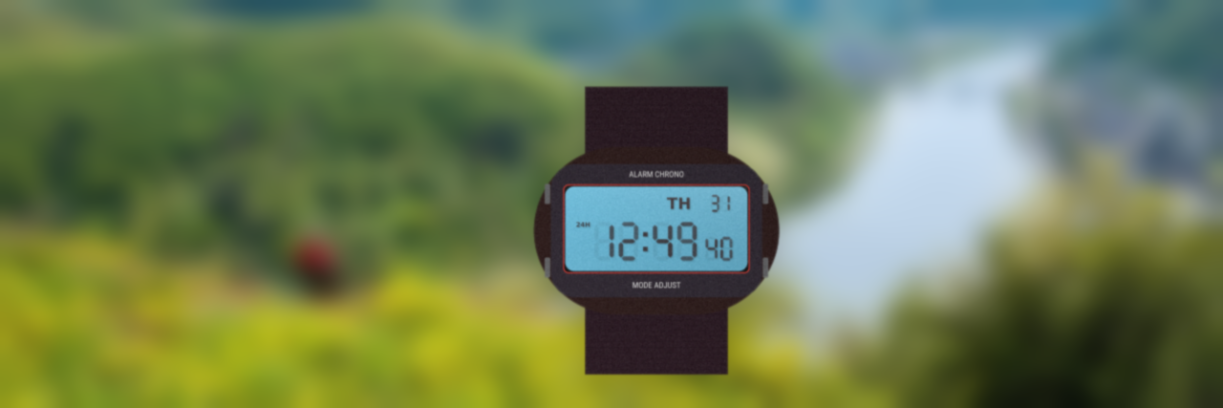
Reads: 12:49:40
